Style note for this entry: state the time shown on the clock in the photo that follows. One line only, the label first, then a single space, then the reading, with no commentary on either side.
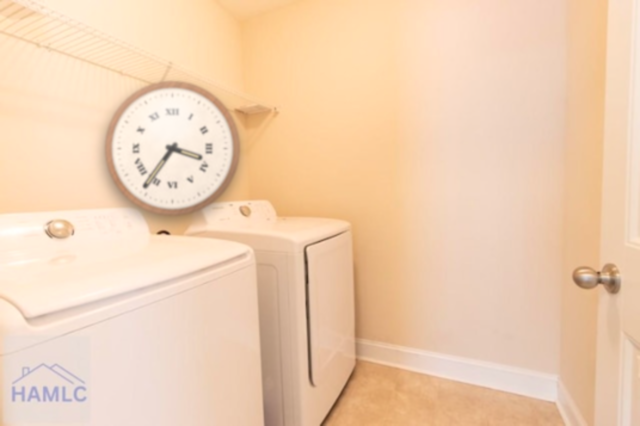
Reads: 3:36
